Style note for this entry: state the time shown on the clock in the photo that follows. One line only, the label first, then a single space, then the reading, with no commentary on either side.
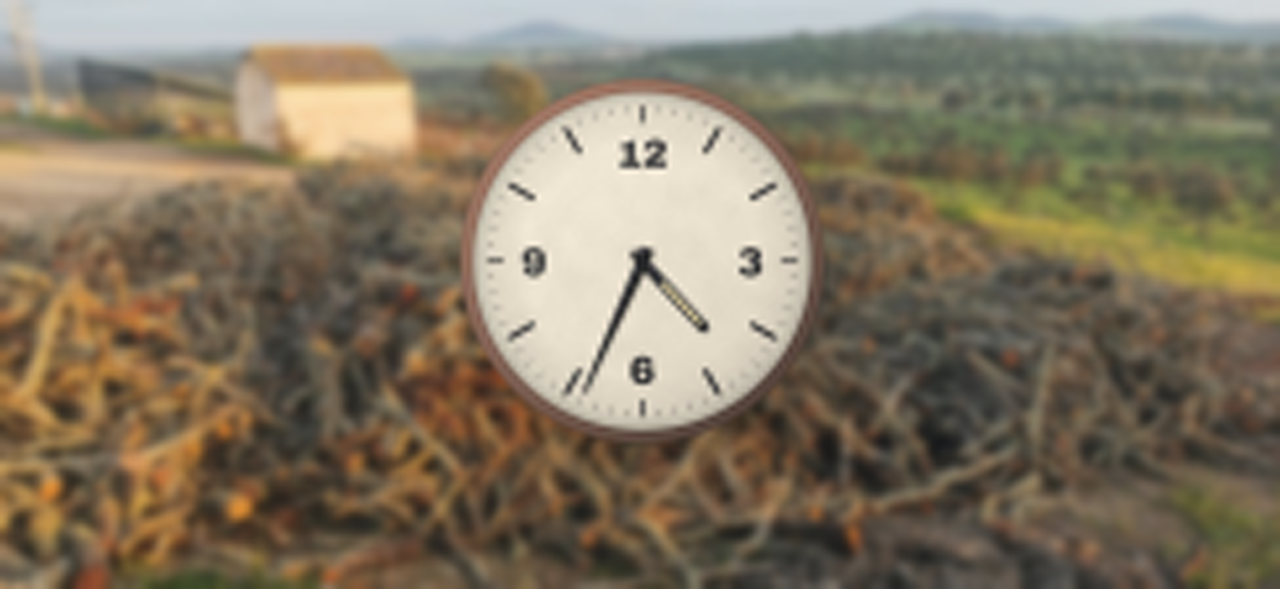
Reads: 4:34
